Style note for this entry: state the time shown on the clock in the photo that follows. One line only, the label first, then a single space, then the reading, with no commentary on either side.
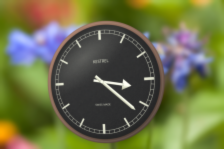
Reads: 3:22
